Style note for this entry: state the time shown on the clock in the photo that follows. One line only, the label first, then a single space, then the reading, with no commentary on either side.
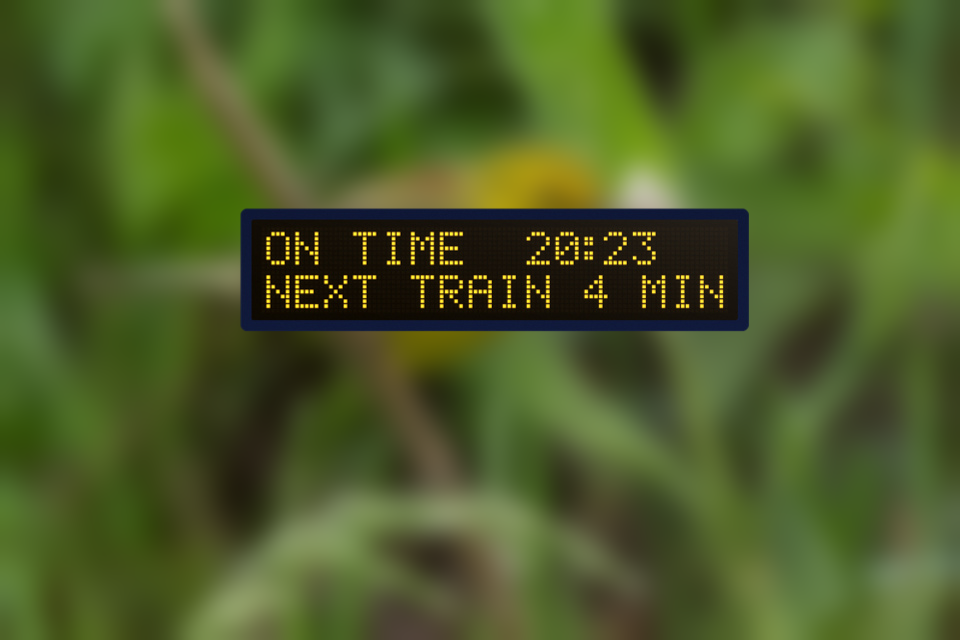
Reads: 20:23
